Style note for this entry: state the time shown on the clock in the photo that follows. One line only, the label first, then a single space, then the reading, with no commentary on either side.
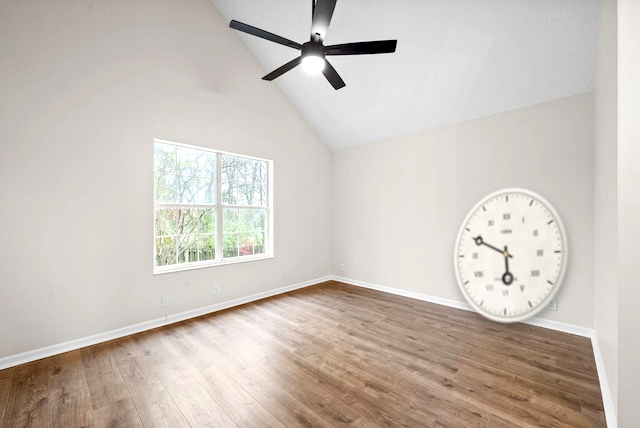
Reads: 5:49
